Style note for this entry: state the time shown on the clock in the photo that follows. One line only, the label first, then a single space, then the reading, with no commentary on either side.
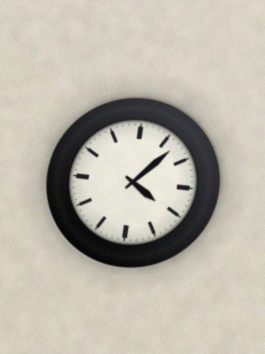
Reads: 4:07
